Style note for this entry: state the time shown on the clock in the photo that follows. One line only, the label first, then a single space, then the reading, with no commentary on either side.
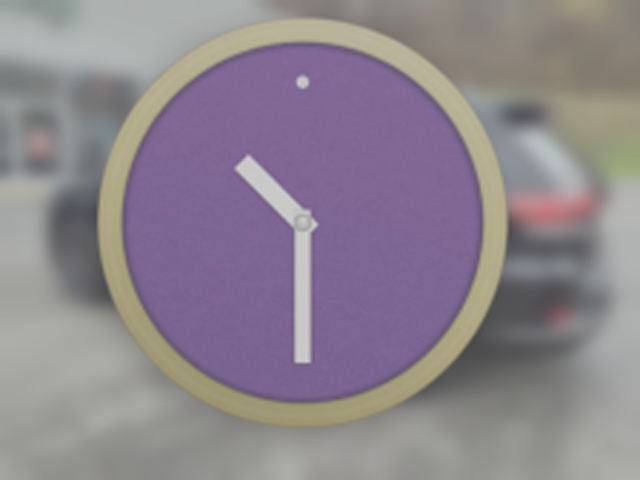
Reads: 10:30
